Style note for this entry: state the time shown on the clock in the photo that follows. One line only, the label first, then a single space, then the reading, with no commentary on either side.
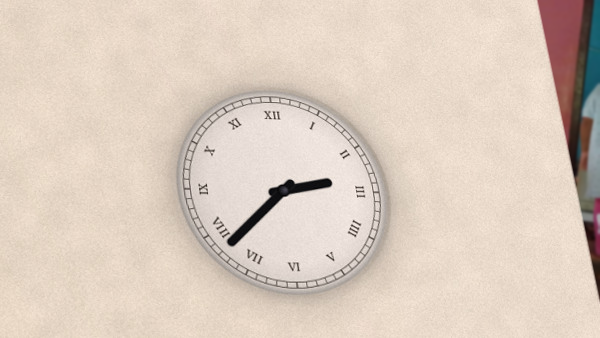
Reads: 2:38
